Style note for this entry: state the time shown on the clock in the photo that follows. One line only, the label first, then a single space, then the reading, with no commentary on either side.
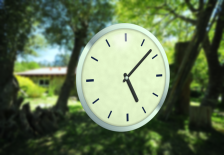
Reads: 5:08
